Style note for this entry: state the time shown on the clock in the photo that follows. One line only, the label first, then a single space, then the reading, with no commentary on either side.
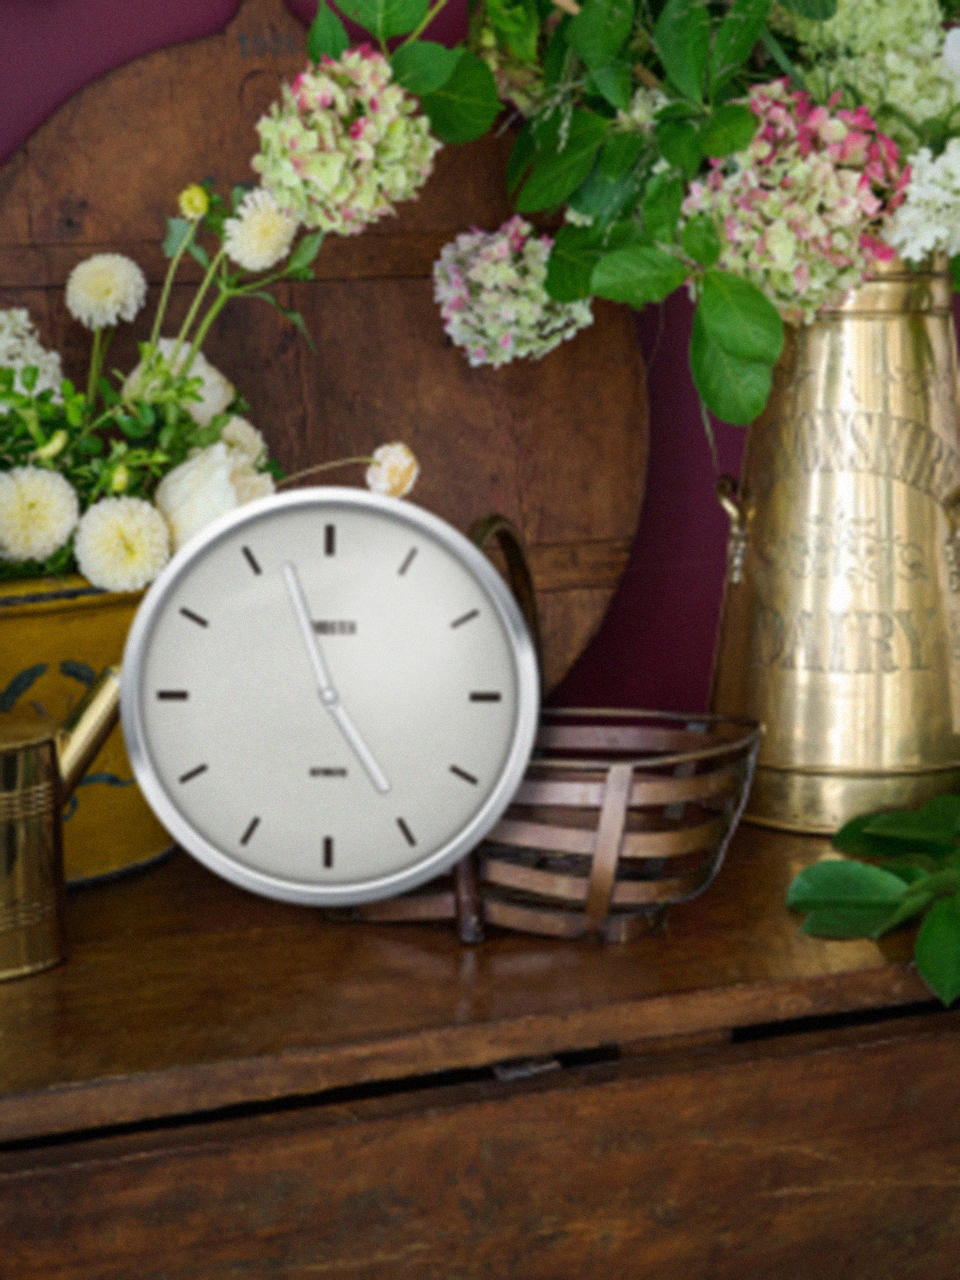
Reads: 4:57
